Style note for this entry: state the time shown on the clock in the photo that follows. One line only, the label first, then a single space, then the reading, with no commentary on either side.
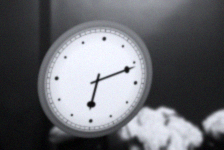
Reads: 6:11
